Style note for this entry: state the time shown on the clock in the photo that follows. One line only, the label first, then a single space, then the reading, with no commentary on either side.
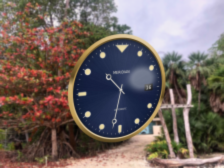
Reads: 10:32
